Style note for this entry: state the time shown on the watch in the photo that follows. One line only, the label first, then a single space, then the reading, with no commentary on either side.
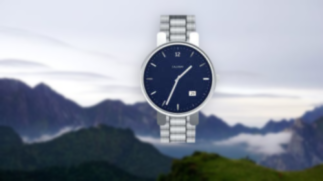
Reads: 1:34
